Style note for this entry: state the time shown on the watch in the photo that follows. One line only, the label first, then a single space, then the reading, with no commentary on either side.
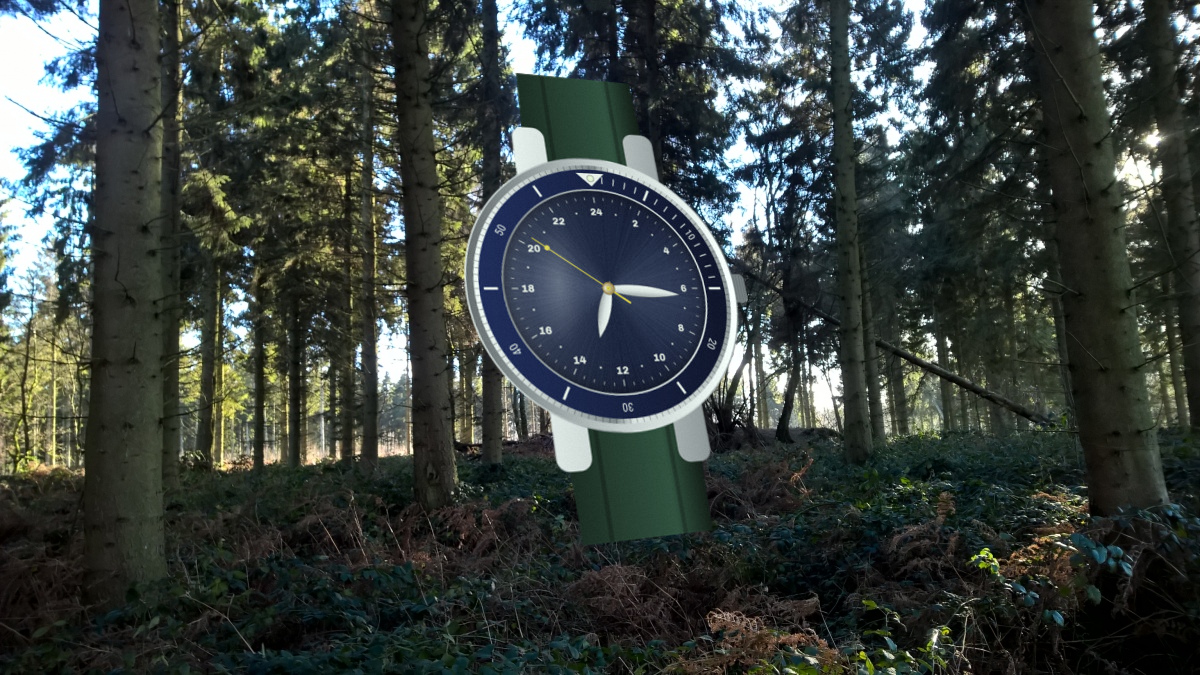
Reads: 13:15:51
